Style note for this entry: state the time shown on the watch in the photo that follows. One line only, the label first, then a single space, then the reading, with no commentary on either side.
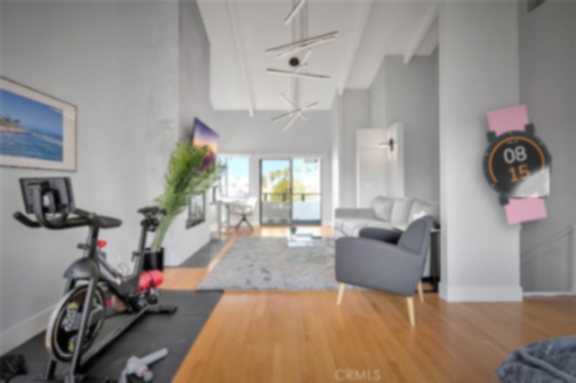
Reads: 8:15
